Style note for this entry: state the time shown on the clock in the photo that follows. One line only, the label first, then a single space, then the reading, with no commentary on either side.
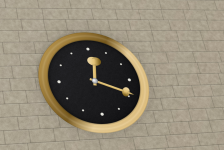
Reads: 12:19
